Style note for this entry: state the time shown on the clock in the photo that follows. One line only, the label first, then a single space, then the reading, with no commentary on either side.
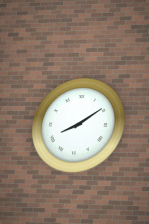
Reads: 8:09
